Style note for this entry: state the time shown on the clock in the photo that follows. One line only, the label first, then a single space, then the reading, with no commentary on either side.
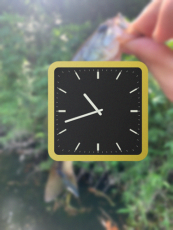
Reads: 10:42
